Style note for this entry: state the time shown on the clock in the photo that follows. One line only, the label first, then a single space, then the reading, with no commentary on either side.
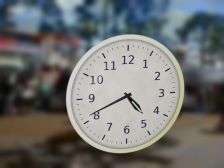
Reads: 4:41
